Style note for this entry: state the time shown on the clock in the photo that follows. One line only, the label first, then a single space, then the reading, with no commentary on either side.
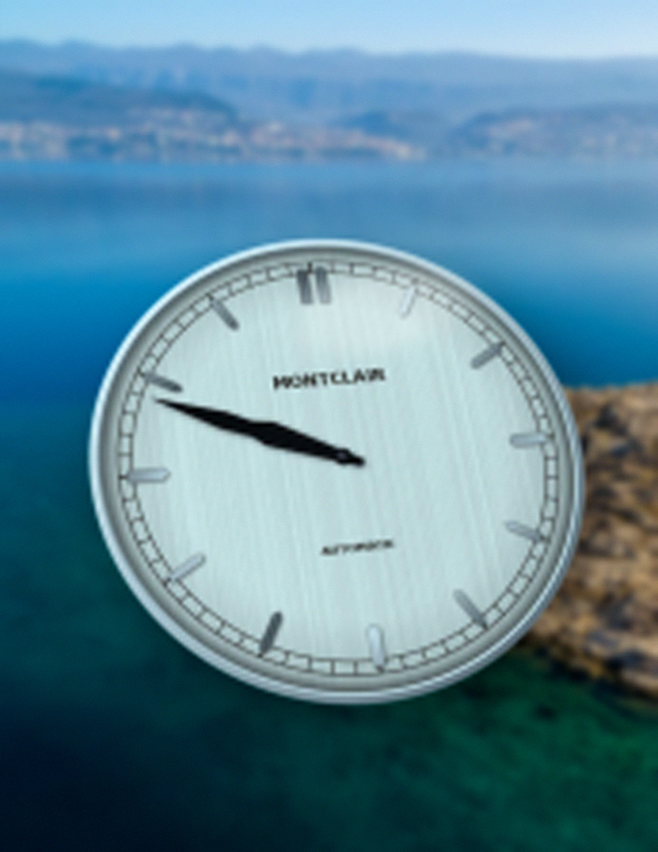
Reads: 9:49
